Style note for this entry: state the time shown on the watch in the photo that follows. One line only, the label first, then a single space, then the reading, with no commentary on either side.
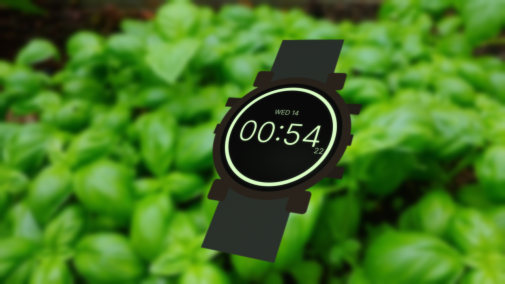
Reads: 0:54
